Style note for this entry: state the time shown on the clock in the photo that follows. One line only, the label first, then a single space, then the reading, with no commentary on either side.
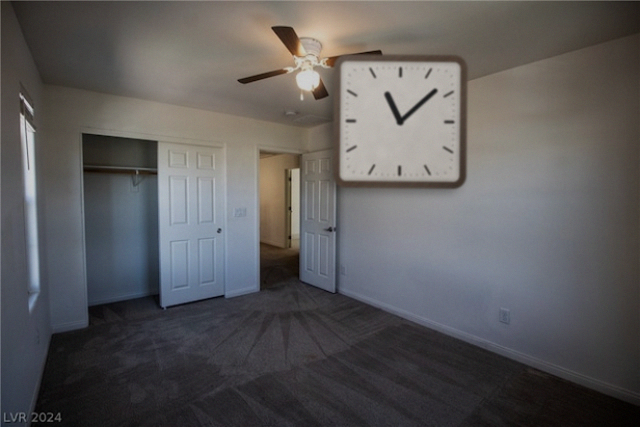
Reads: 11:08
